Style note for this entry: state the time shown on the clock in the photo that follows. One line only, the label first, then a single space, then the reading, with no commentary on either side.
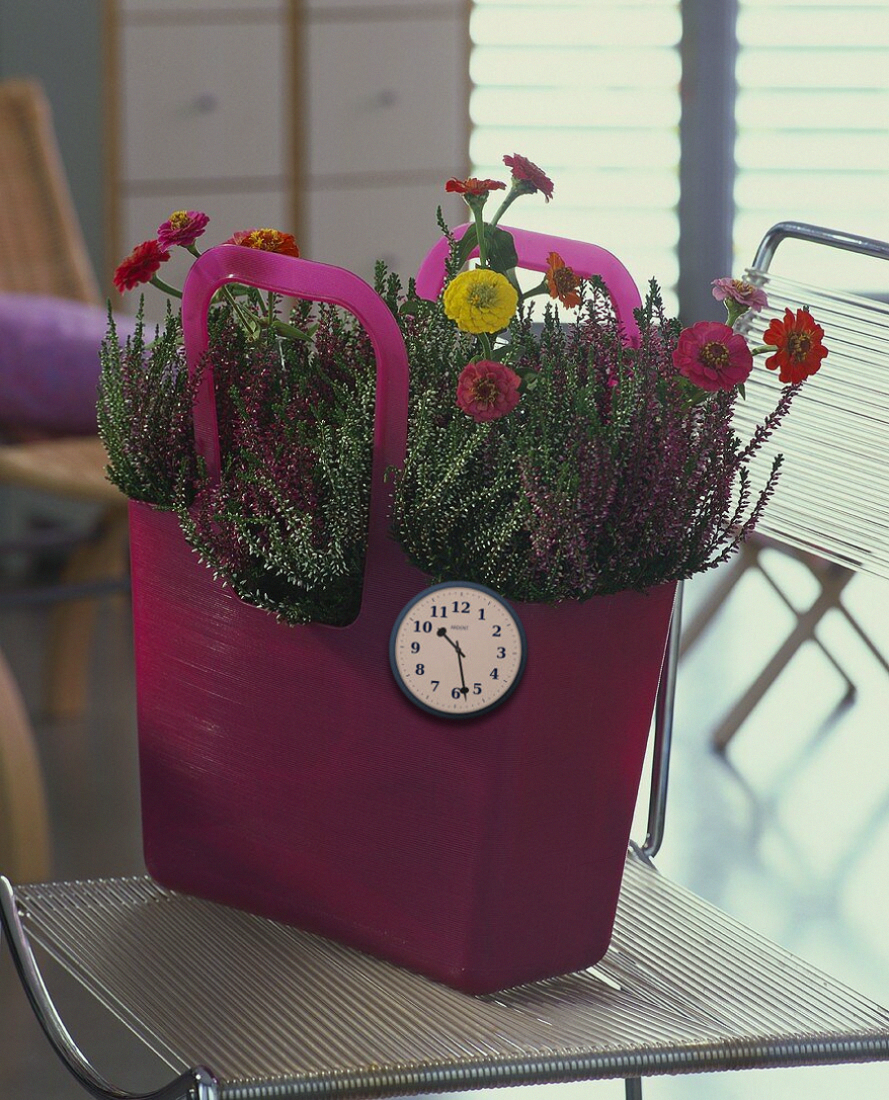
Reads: 10:28
